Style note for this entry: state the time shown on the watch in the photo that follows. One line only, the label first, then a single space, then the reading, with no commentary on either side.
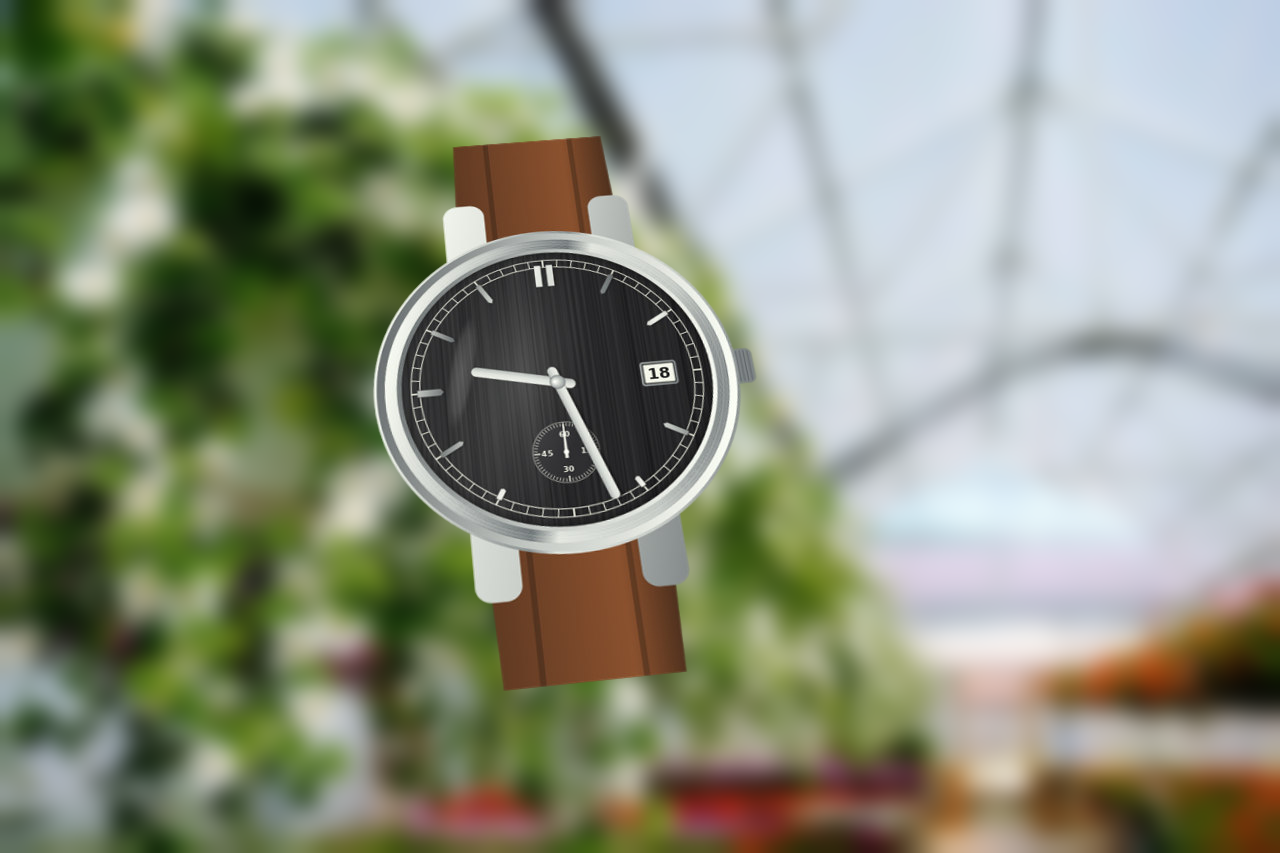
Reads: 9:27
